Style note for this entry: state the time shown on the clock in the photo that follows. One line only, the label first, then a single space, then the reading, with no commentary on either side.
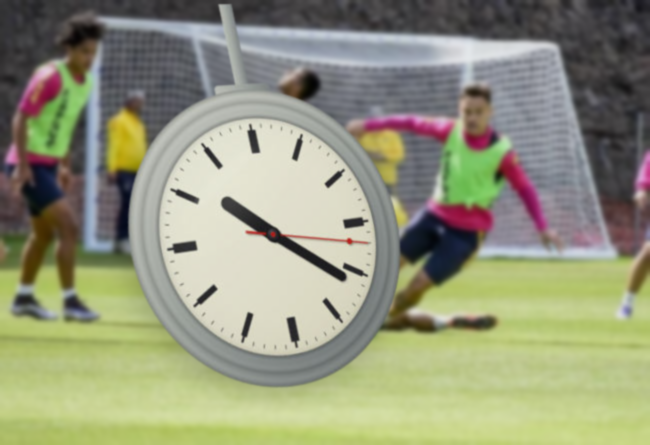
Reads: 10:21:17
